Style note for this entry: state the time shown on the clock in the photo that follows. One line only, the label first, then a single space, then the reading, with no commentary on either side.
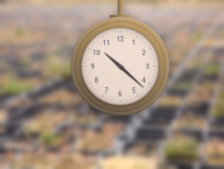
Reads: 10:22
